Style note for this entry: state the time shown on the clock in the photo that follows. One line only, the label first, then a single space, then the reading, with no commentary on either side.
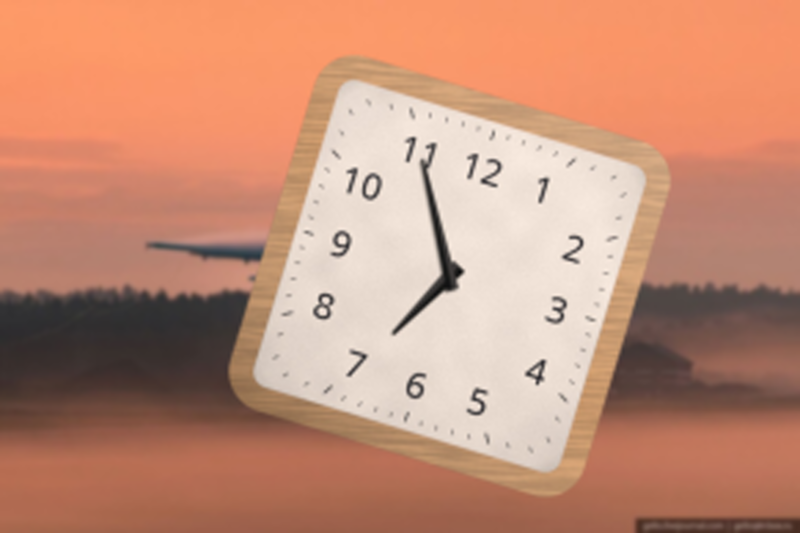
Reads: 6:55
